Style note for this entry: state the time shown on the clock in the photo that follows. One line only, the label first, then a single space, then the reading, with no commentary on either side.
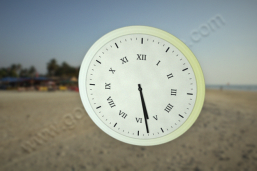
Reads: 5:28
